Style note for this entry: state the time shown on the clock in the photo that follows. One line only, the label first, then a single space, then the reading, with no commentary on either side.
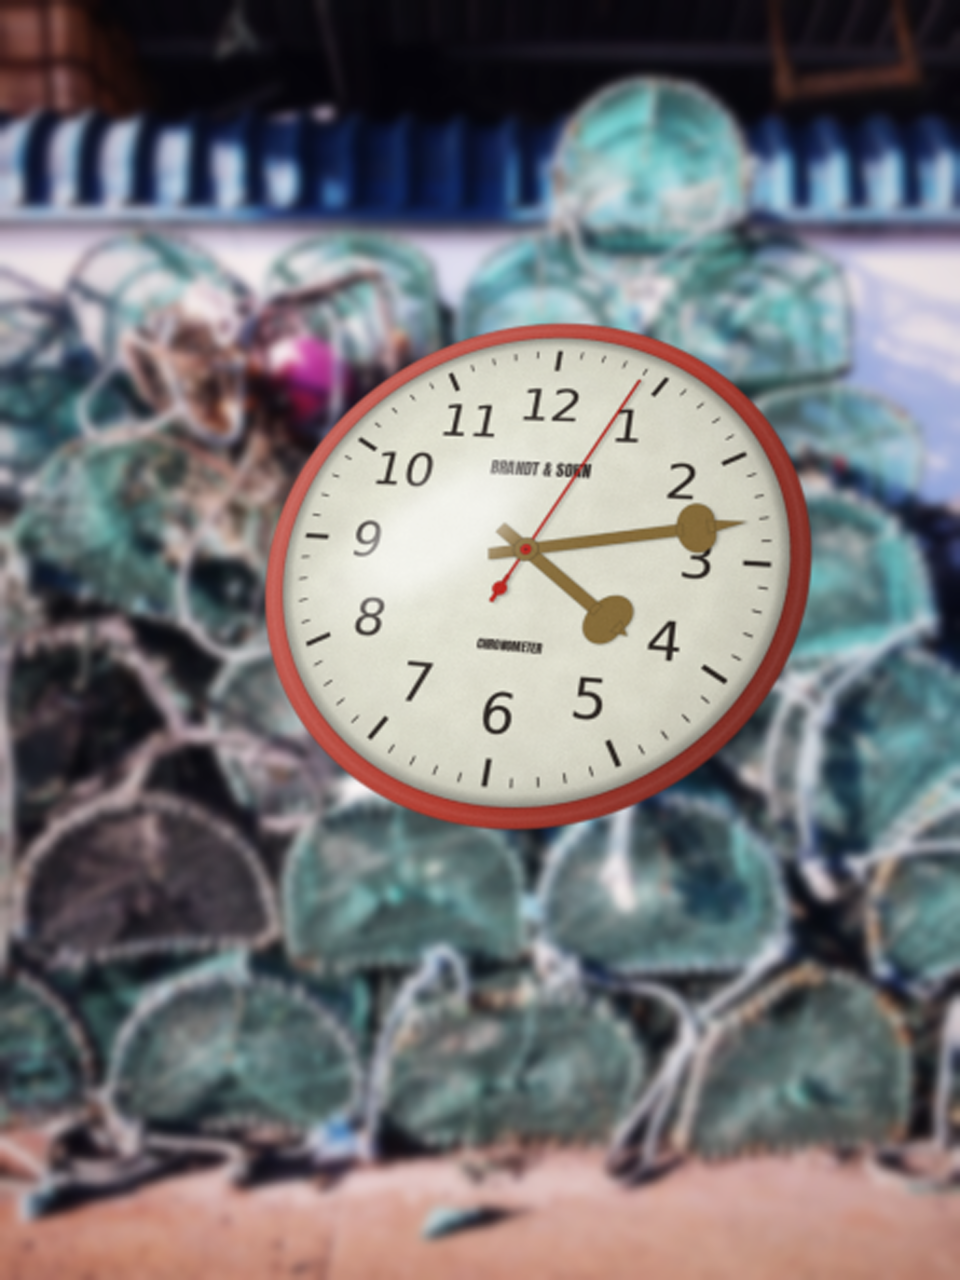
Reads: 4:13:04
